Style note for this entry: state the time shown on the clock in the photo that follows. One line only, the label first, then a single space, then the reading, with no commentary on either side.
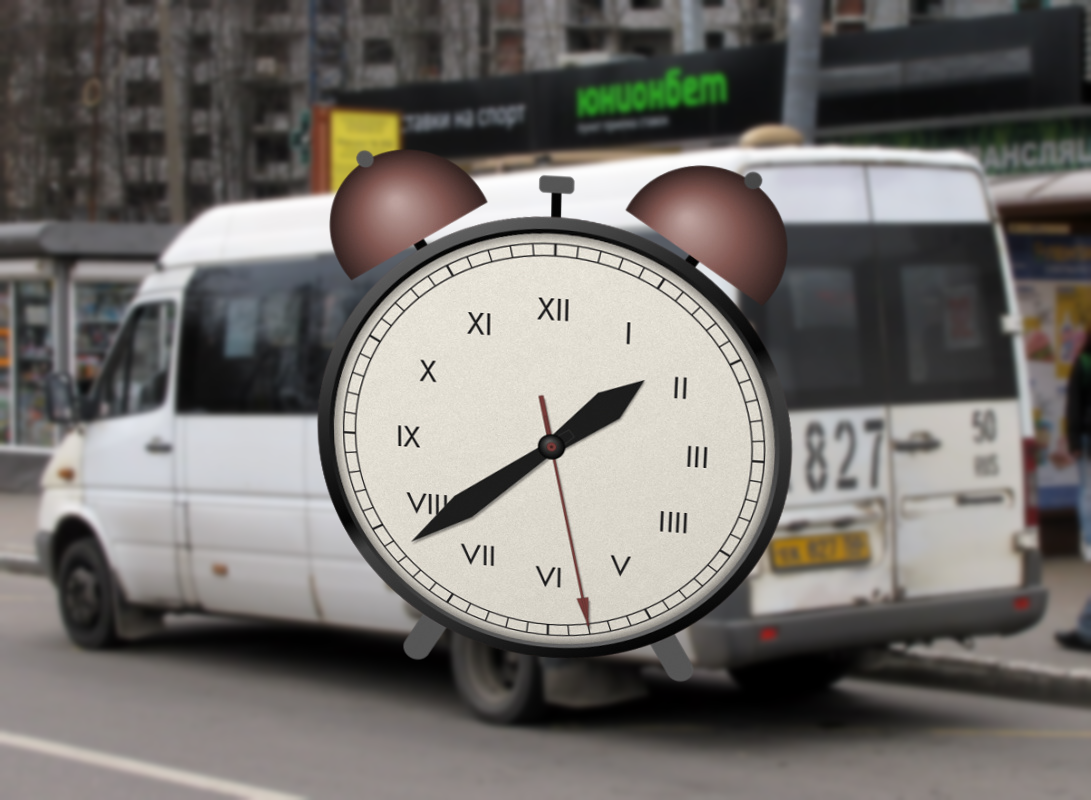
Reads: 1:38:28
